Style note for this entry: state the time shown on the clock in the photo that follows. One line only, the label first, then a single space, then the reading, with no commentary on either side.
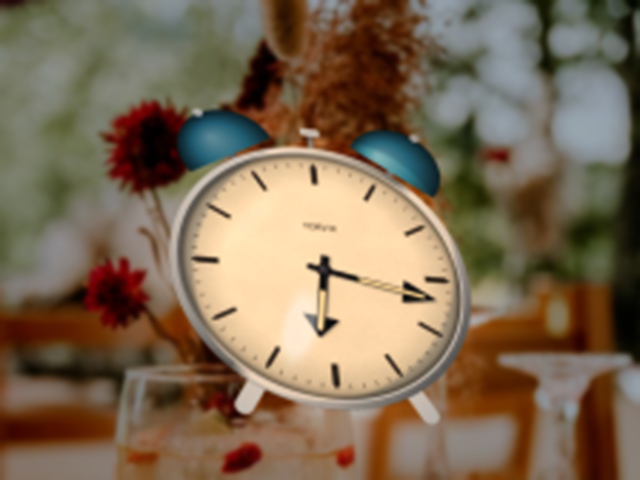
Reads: 6:17
